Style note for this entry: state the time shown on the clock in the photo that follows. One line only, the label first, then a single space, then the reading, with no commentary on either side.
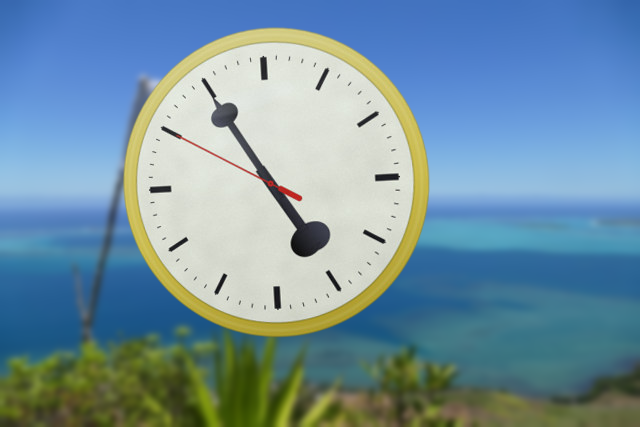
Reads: 4:54:50
